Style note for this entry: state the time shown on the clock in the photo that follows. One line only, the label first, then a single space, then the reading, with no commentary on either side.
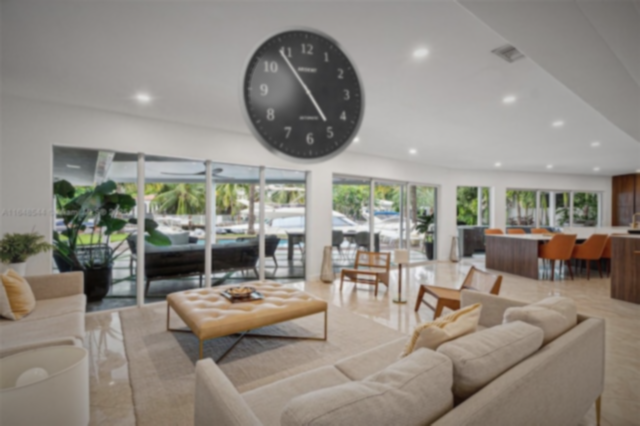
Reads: 4:54
